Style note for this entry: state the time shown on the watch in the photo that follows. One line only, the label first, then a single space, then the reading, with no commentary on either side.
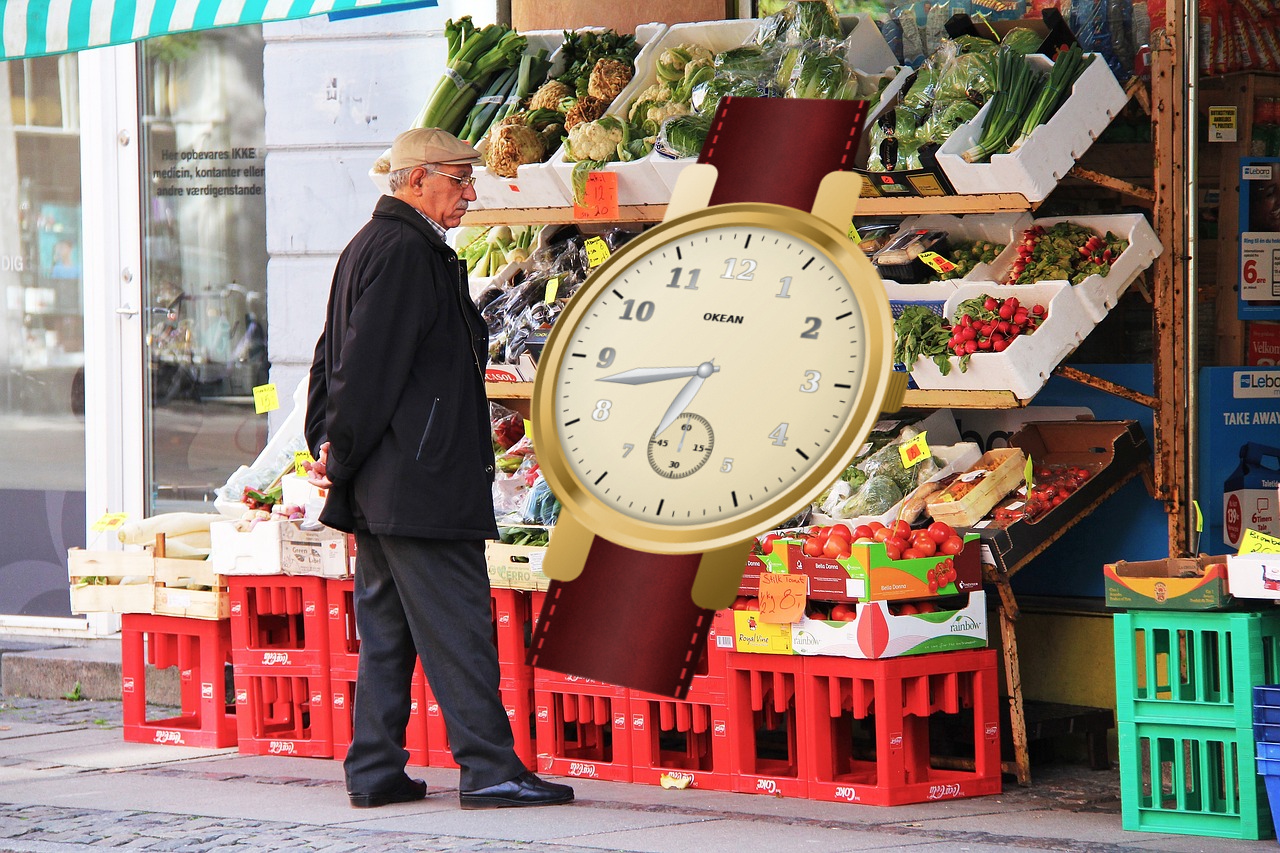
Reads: 6:43
